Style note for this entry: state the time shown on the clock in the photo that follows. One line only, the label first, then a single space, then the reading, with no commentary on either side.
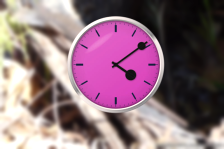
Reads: 4:09
